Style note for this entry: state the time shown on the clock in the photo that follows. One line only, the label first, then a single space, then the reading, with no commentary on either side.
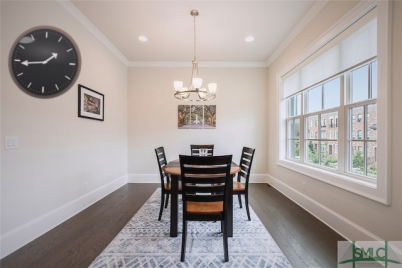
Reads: 1:44
